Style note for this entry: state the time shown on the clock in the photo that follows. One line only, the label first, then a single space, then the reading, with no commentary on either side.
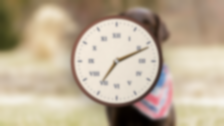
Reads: 7:11
